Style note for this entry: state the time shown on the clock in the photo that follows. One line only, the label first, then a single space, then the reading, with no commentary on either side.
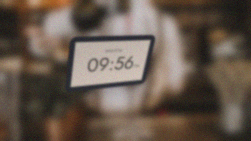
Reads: 9:56
